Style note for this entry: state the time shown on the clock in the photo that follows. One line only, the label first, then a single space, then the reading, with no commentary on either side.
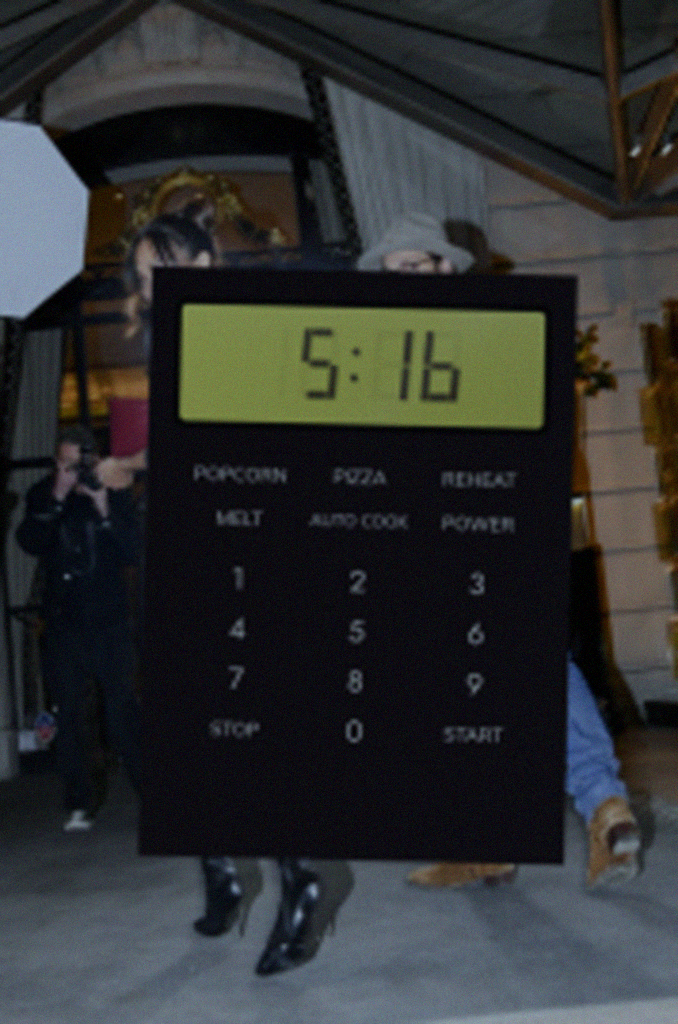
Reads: 5:16
